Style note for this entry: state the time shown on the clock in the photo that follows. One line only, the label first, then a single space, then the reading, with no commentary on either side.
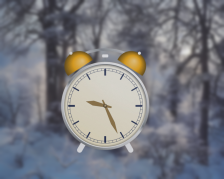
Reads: 9:26
